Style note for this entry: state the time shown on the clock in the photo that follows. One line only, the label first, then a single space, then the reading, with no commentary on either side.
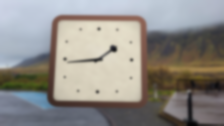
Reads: 1:44
